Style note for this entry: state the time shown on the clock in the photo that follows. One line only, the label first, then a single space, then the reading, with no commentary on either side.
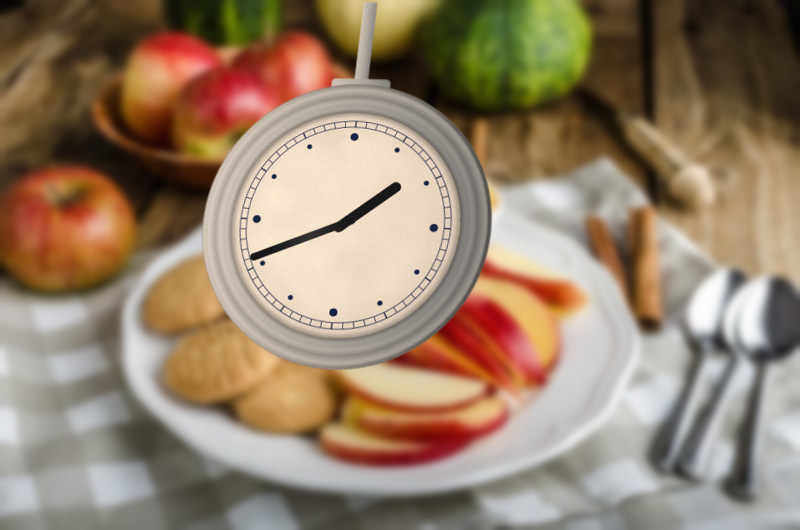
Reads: 1:41
